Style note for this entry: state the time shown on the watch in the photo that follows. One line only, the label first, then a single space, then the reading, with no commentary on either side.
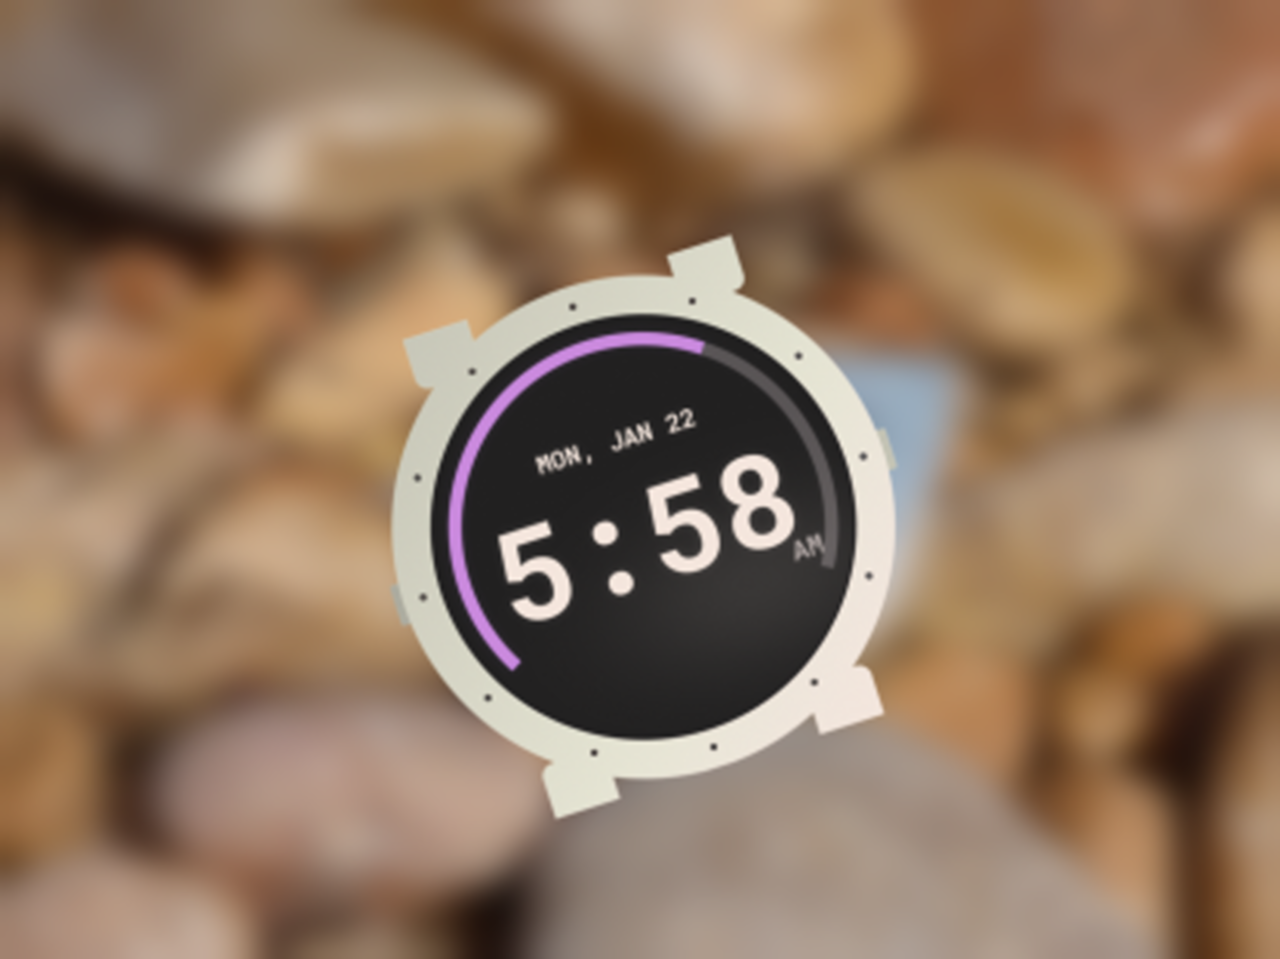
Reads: 5:58
